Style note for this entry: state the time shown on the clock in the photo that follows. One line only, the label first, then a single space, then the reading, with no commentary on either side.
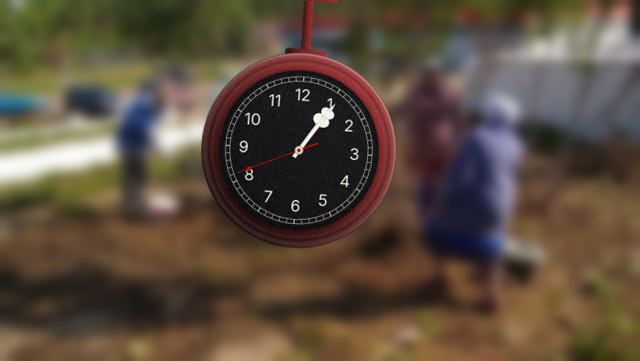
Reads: 1:05:41
